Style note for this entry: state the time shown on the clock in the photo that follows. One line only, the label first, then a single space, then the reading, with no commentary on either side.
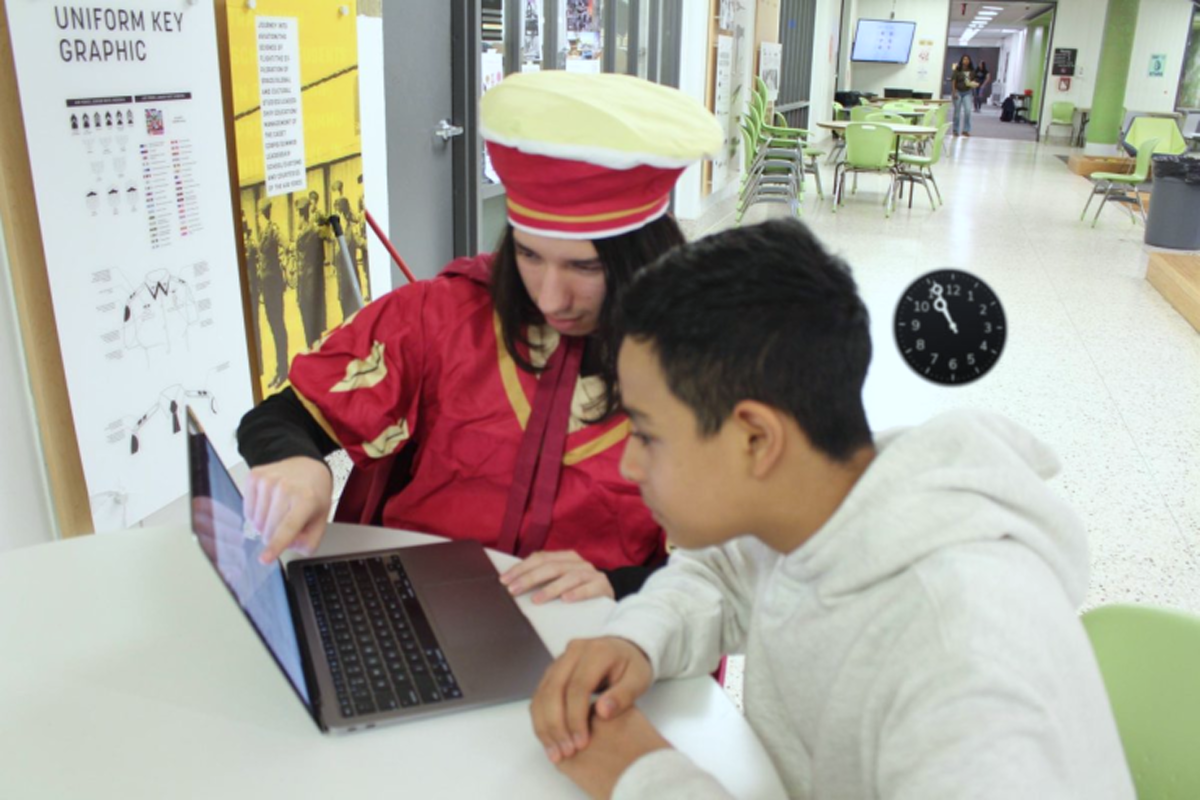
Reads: 10:56
